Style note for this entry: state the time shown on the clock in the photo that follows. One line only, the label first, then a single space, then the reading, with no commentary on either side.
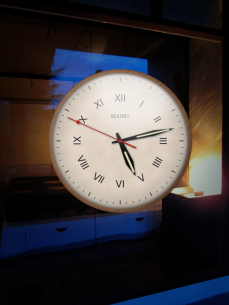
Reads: 5:12:49
